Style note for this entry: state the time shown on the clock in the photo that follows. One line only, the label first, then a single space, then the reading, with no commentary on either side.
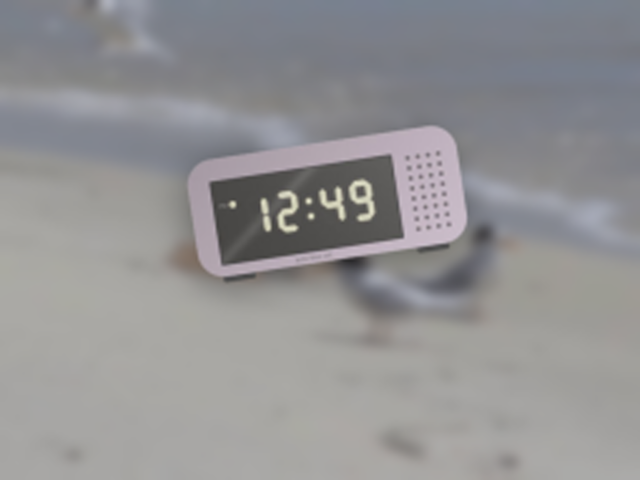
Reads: 12:49
